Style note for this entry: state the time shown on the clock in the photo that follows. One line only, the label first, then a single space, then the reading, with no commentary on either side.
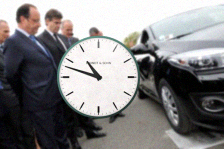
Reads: 10:48
